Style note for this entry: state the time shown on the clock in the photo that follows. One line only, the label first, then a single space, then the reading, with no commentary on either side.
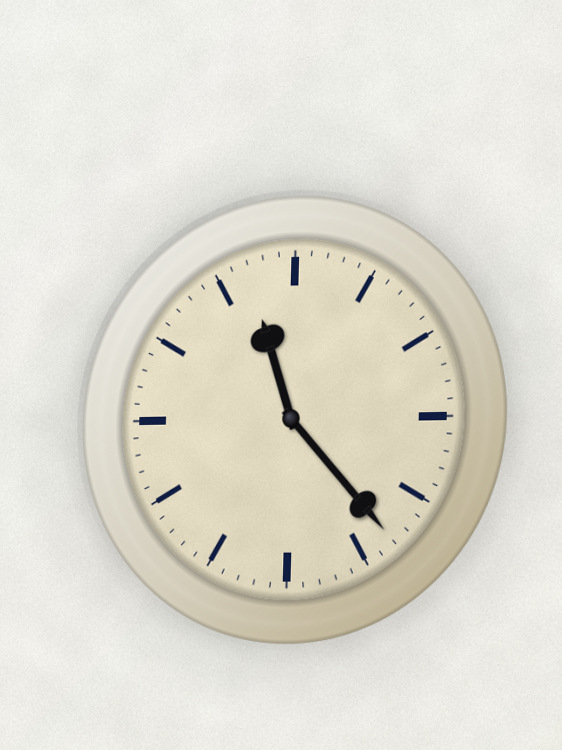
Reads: 11:23
